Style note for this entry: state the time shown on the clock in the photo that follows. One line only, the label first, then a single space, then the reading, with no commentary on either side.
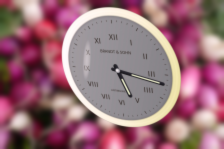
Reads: 5:17
